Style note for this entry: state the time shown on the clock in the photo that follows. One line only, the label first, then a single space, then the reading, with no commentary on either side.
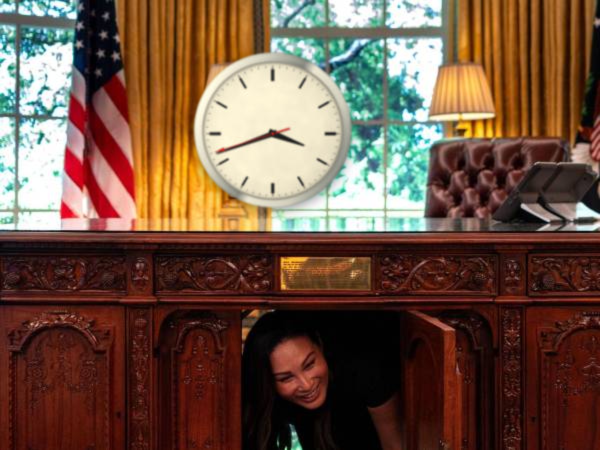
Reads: 3:41:42
